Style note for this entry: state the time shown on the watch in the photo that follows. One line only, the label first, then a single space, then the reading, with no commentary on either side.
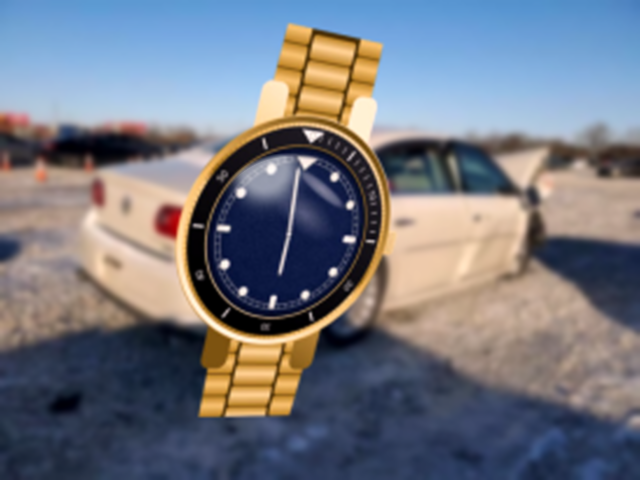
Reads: 5:59
